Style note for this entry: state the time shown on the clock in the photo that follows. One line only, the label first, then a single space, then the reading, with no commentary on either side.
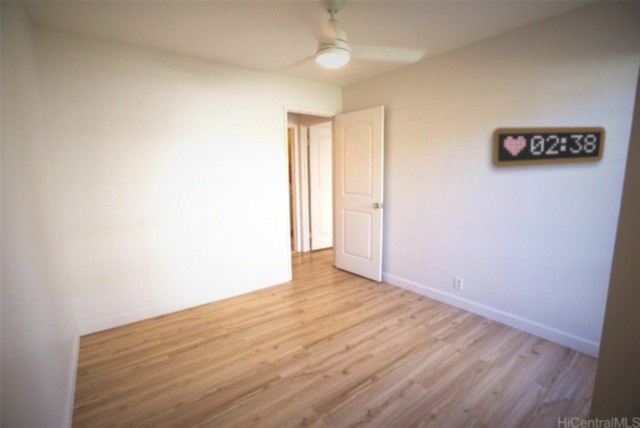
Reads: 2:38
